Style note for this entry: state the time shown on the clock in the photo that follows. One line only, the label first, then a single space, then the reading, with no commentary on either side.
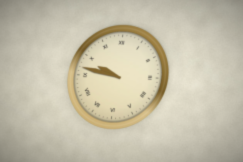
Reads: 9:47
